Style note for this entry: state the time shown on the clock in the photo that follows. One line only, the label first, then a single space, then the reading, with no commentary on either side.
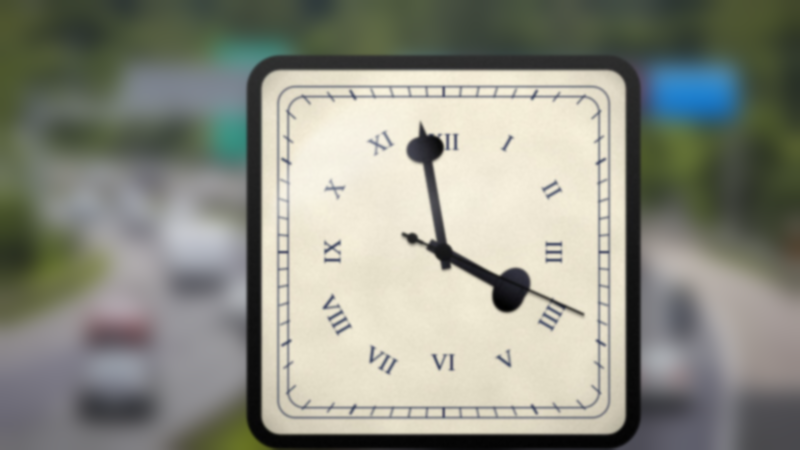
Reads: 3:58:19
